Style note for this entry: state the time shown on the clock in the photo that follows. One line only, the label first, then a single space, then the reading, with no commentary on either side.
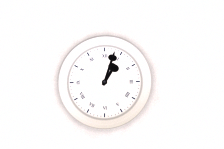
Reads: 1:03
